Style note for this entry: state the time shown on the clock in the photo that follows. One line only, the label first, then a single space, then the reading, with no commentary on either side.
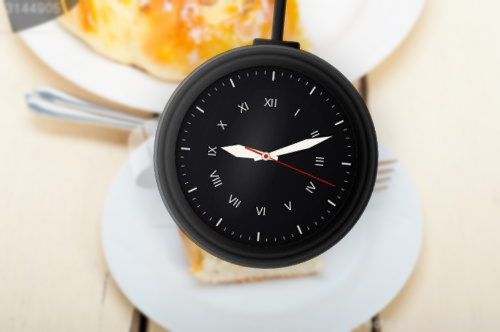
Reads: 9:11:18
